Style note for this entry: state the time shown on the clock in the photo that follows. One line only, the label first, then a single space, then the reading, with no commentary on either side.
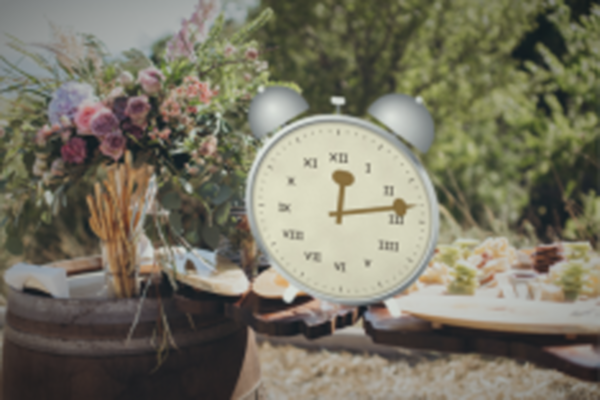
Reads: 12:13
